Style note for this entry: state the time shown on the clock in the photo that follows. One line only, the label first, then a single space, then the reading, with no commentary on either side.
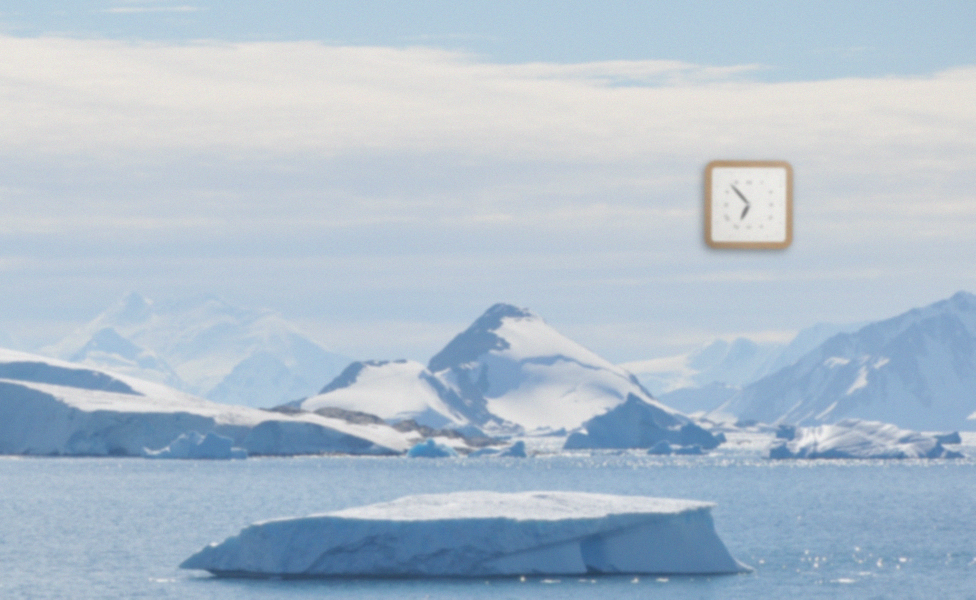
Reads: 6:53
